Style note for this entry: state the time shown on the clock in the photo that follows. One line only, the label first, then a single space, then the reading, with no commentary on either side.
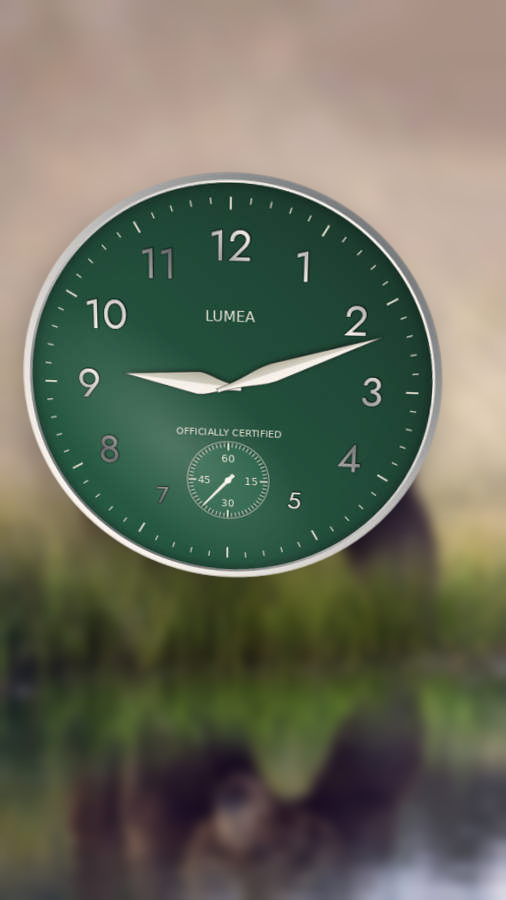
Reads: 9:11:37
